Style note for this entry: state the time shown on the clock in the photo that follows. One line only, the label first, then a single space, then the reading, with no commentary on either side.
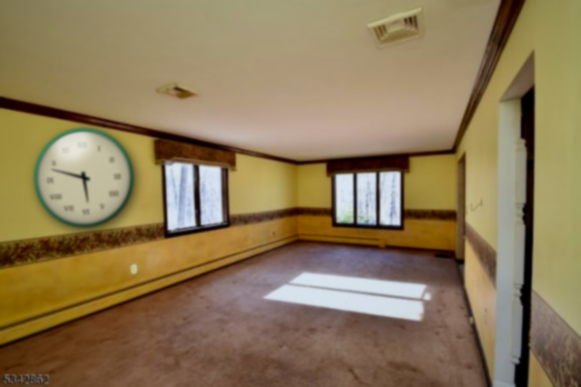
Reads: 5:48
